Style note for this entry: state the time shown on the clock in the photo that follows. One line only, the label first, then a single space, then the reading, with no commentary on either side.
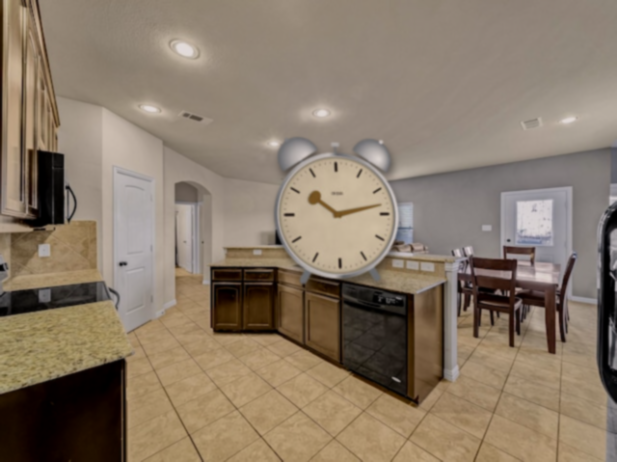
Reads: 10:13
